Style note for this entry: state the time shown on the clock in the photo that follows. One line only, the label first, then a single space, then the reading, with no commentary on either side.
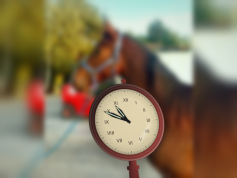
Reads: 10:49
